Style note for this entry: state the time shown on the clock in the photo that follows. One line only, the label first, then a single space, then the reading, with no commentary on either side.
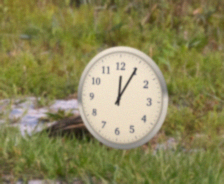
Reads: 12:05
